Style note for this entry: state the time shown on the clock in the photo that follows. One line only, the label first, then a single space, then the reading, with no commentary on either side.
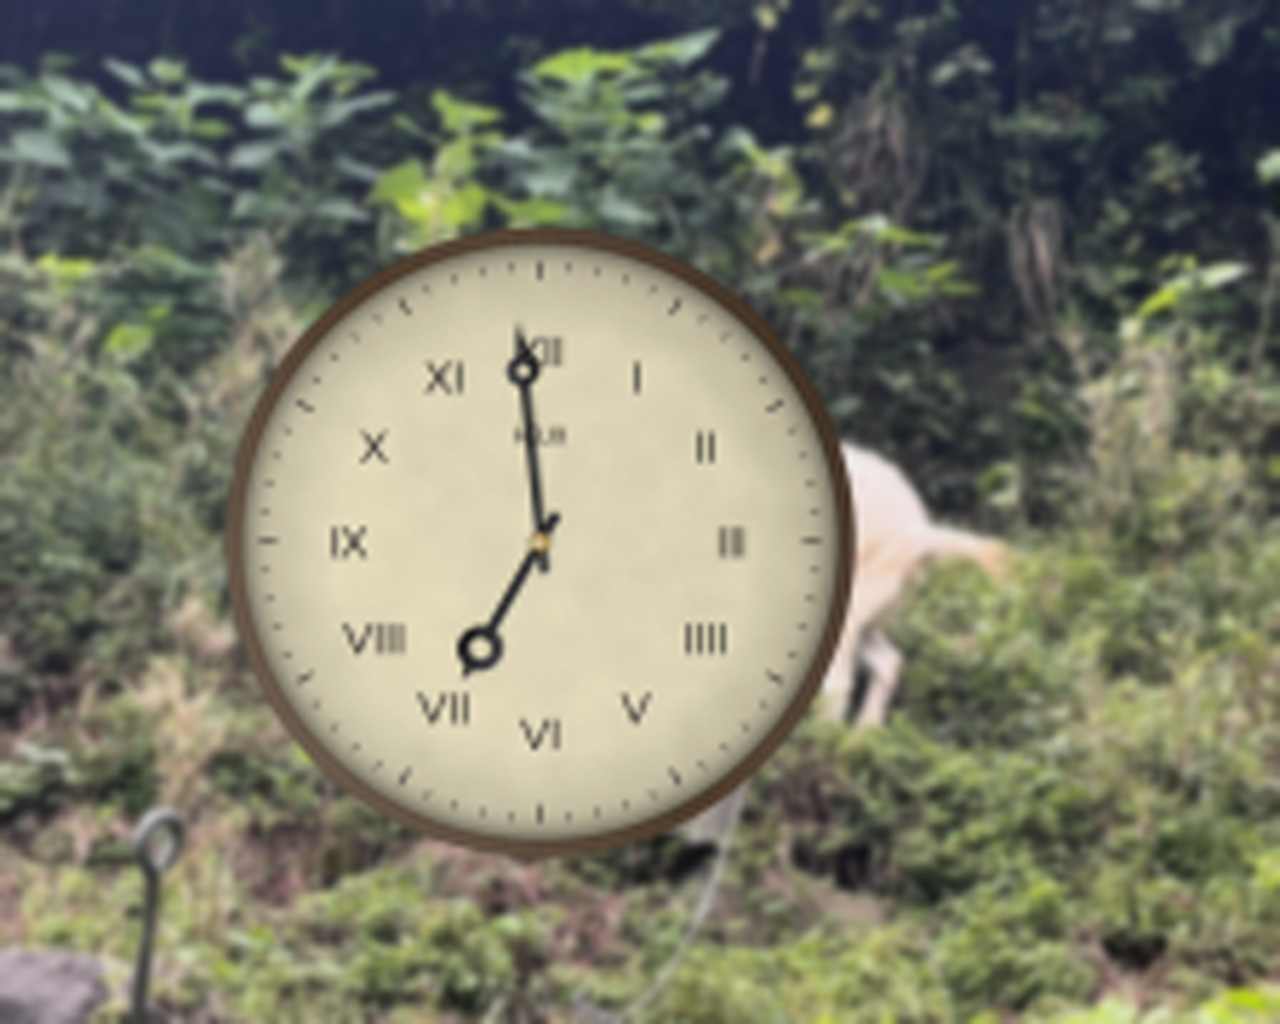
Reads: 6:59
